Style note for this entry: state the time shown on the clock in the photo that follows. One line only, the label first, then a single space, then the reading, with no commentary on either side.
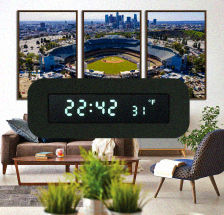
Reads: 22:42
